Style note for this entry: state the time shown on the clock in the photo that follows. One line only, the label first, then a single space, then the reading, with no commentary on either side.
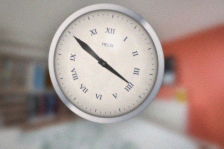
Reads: 3:50
